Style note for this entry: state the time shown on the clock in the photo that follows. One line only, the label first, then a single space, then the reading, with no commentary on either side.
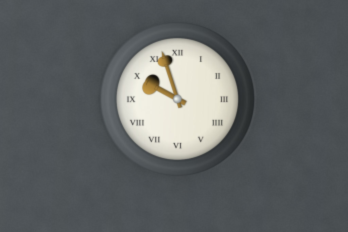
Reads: 9:57
